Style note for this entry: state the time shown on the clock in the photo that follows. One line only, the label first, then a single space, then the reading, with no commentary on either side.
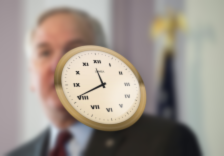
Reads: 11:41
